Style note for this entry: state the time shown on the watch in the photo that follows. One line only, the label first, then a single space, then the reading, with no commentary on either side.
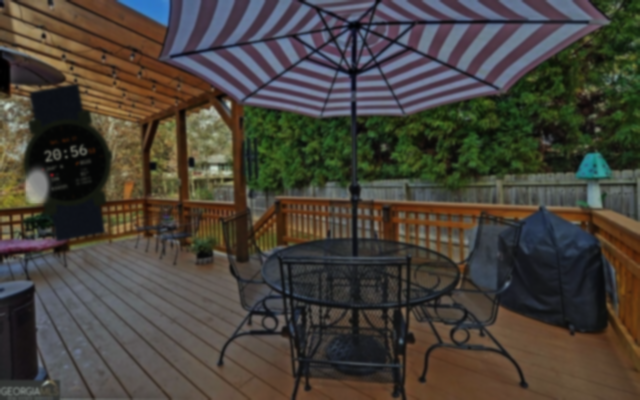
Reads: 20:56
